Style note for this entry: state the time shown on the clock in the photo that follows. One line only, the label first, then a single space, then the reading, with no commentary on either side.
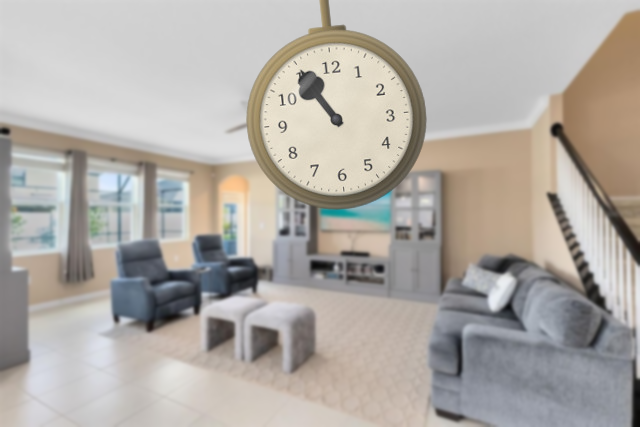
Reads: 10:55
